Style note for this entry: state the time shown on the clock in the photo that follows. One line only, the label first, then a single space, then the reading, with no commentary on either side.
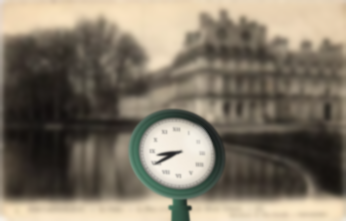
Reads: 8:40
